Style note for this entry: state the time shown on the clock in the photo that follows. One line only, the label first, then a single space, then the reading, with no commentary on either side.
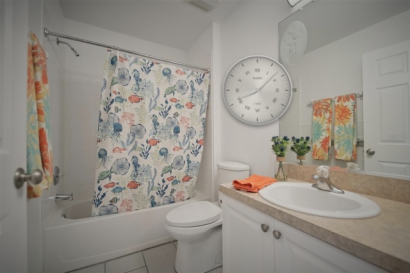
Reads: 8:08
